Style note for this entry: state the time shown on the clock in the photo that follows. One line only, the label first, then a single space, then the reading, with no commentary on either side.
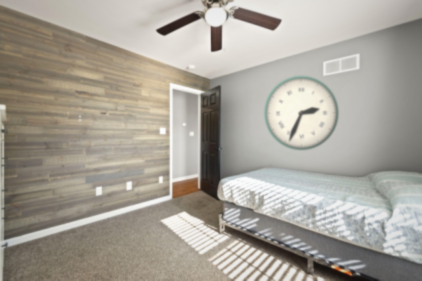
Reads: 2:34
